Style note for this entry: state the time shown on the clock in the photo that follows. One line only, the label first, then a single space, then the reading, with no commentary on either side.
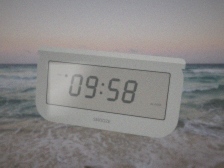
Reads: 9:58
